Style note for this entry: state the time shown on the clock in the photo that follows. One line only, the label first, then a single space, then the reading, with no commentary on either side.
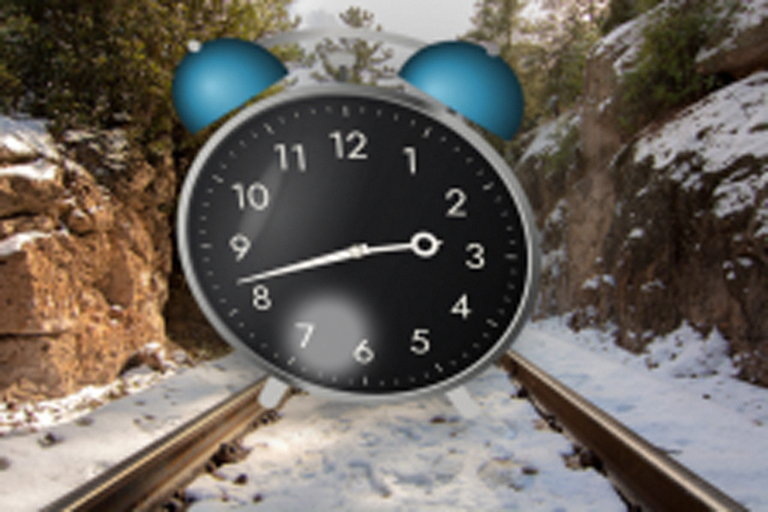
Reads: 2:42
